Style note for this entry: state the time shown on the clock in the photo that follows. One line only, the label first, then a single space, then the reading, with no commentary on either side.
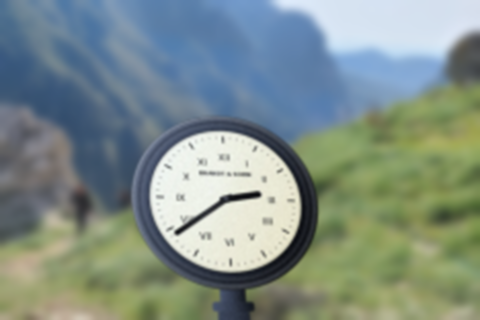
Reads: 2:39
